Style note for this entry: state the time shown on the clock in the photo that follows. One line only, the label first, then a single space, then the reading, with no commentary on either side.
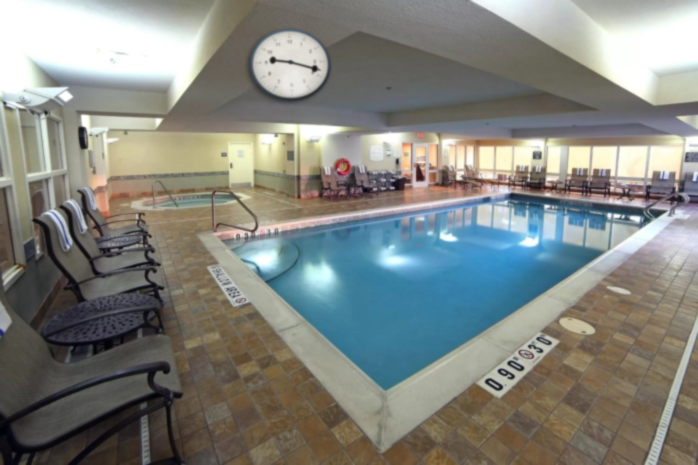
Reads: 9:18
